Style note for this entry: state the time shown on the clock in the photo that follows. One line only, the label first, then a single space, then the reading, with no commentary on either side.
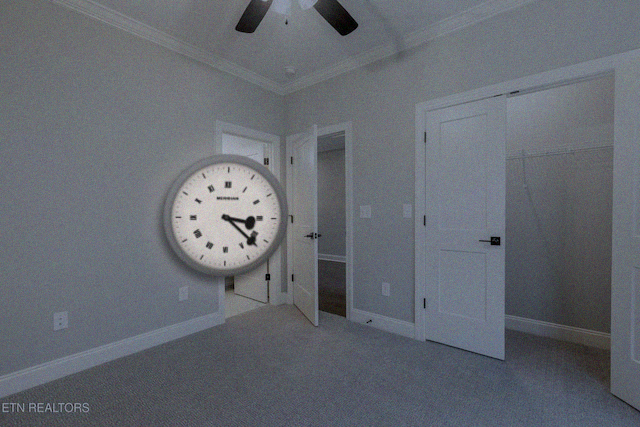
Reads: 3:22
